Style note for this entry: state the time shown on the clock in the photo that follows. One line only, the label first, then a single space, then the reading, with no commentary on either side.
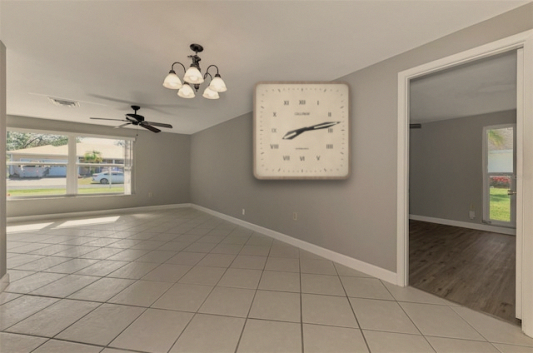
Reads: 8:13
